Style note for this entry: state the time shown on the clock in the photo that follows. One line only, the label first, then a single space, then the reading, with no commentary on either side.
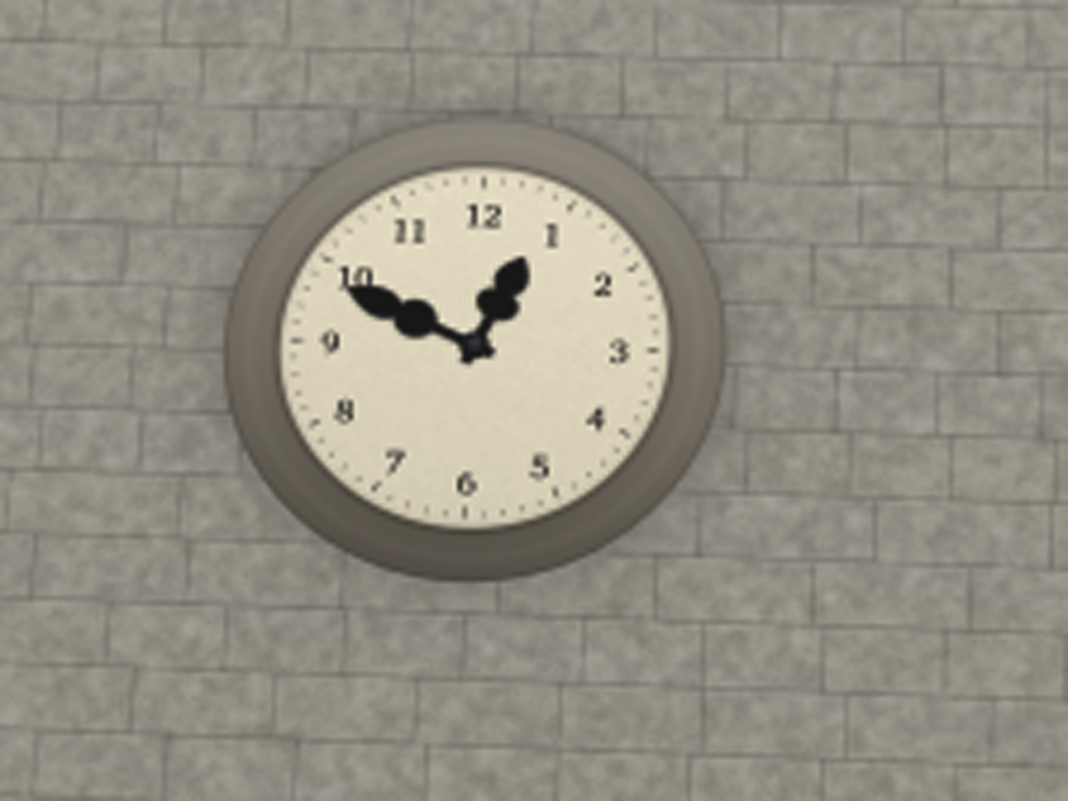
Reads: 12:49
